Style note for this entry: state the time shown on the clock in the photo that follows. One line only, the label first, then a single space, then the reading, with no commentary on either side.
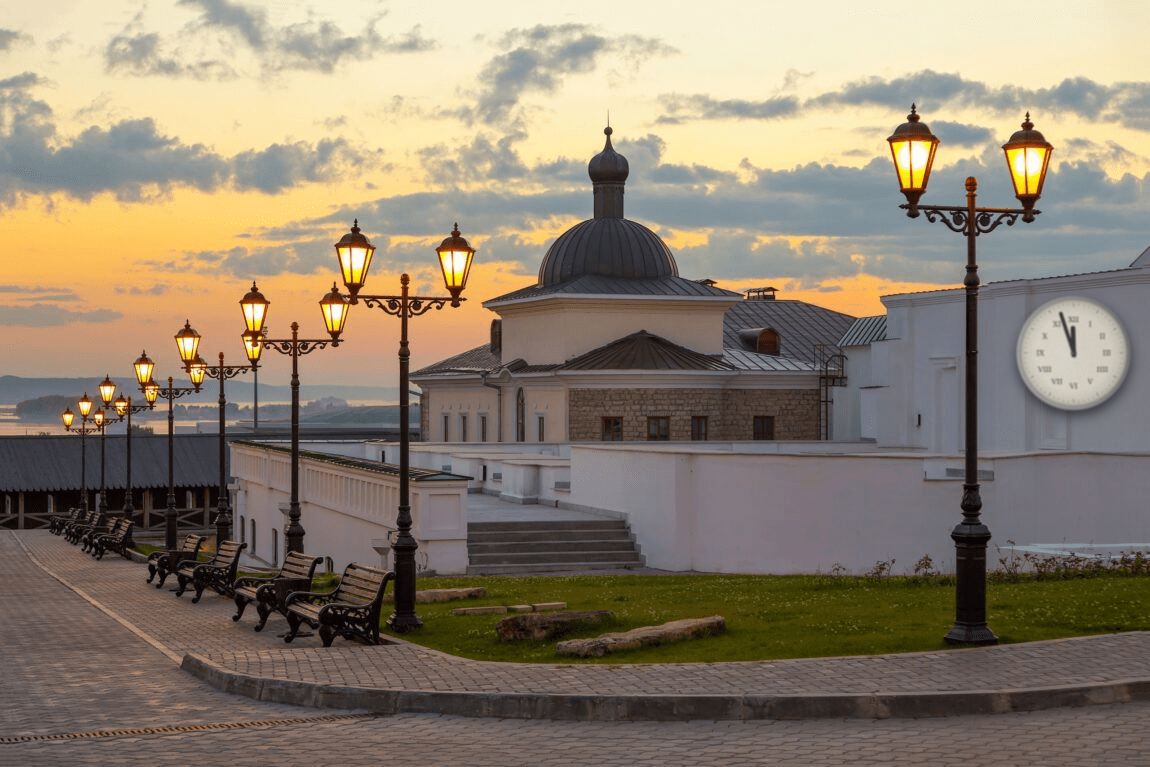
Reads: 11:57
